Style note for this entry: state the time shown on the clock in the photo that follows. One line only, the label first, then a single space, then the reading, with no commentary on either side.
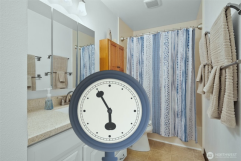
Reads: 5:55
